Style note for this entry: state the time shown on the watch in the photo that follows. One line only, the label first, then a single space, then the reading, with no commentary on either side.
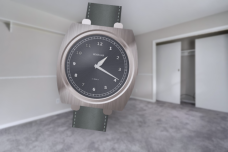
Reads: 1:19
